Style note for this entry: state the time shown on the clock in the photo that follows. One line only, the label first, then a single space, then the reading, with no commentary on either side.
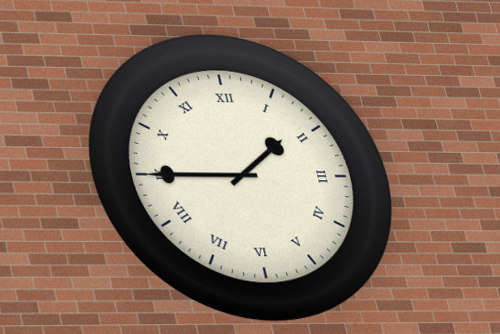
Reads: 1:45
